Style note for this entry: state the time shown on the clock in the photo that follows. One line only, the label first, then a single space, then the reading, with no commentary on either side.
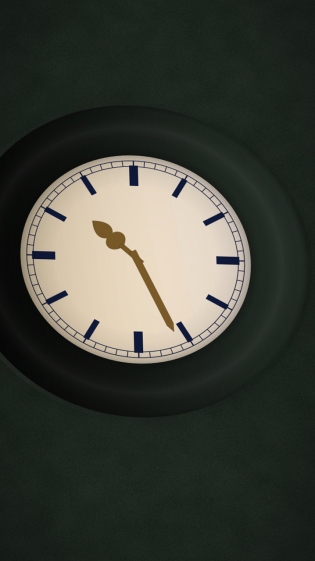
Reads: 10:26
